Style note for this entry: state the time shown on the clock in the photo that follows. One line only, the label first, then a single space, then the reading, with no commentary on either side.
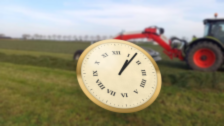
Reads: 1:07
